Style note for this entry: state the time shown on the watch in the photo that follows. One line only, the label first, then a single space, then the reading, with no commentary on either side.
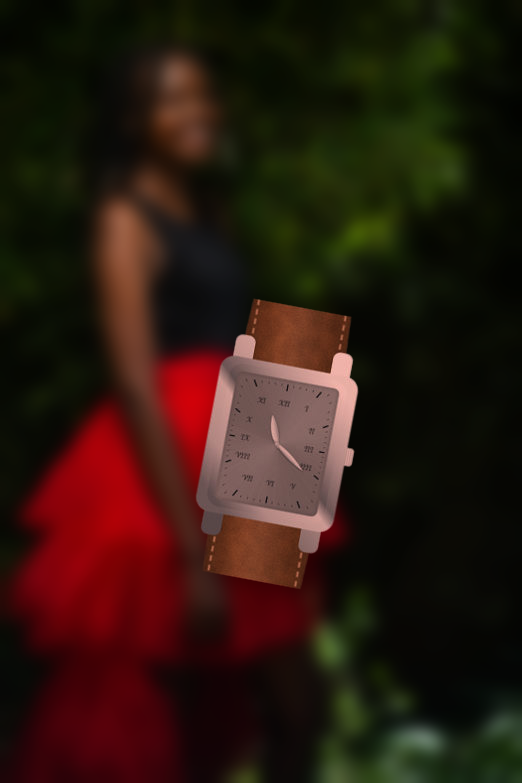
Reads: 11:21
